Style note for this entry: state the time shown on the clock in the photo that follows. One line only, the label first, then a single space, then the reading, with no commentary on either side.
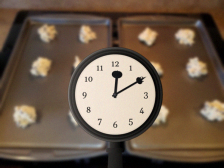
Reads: 12:10
